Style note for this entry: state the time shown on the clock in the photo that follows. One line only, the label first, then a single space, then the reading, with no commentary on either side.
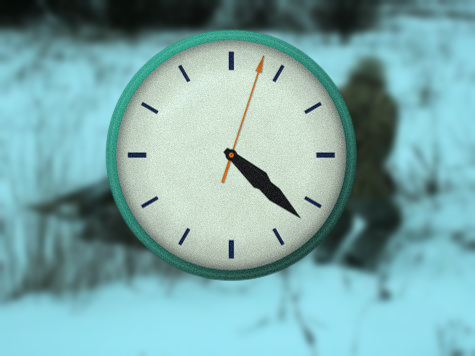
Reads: 4:22:03
